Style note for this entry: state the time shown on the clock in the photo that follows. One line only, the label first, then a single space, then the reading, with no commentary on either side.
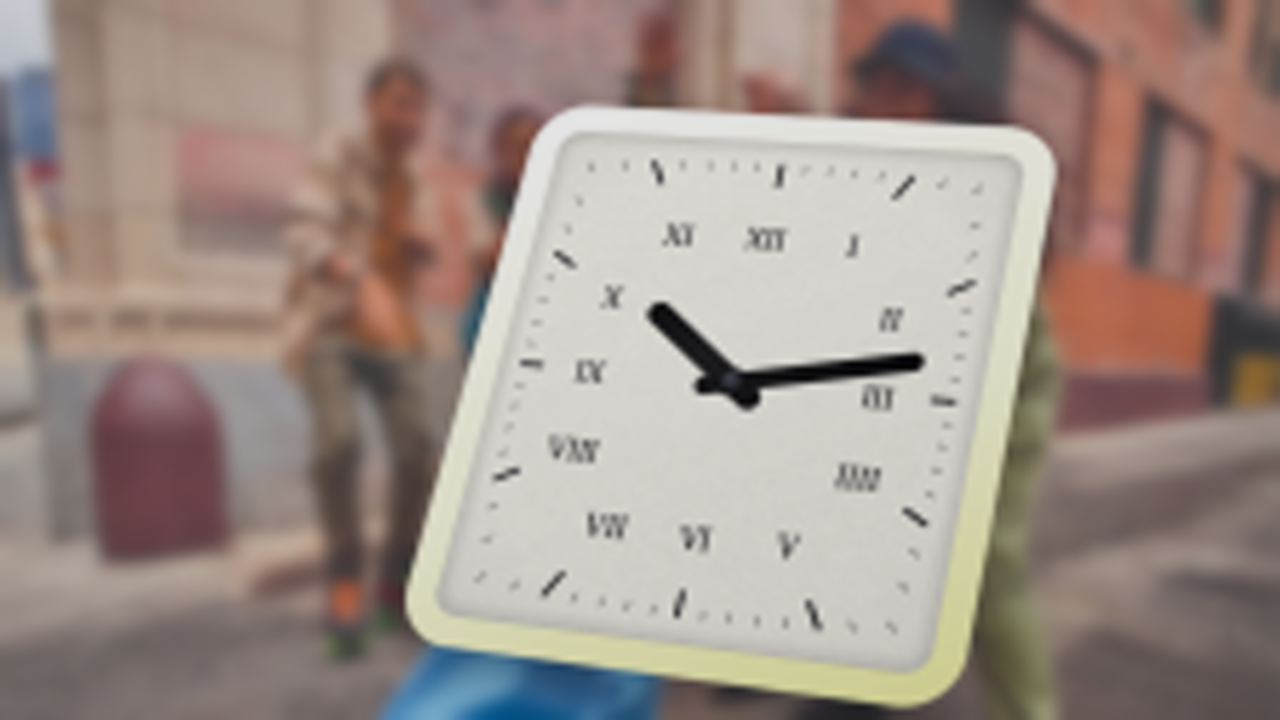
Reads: 10:13
